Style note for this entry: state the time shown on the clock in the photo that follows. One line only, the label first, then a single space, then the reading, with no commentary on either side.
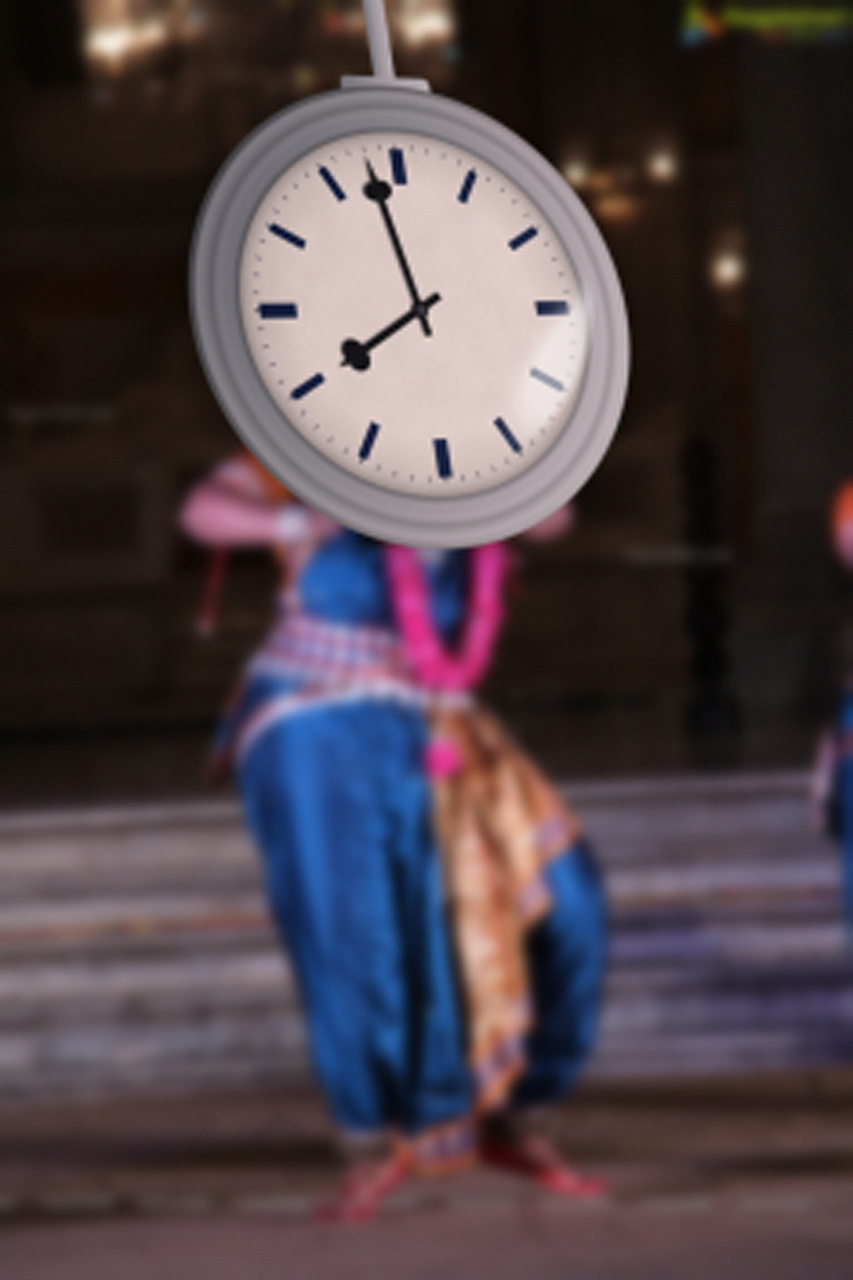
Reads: 7:58
